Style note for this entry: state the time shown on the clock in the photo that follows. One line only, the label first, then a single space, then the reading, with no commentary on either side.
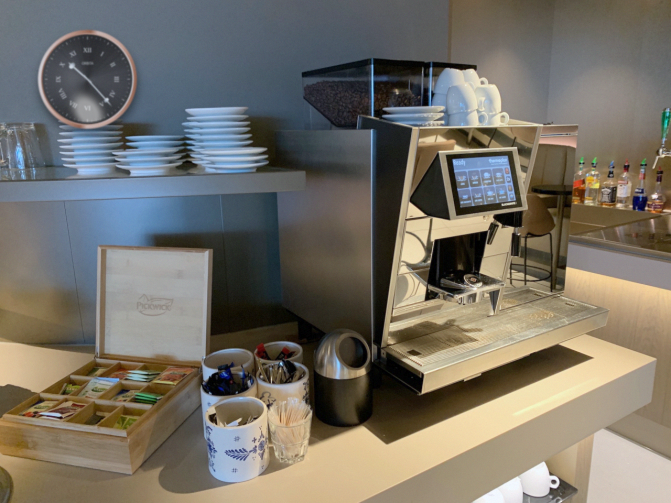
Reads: 10:23
